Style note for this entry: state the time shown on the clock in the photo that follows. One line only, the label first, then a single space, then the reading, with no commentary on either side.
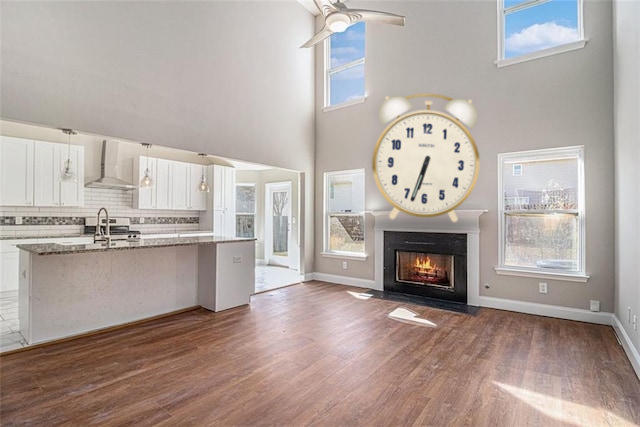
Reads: 6:33
